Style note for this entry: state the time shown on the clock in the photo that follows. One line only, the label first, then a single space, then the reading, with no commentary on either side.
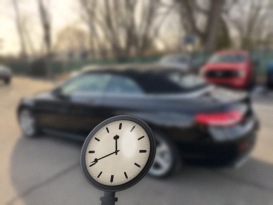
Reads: 11:41
